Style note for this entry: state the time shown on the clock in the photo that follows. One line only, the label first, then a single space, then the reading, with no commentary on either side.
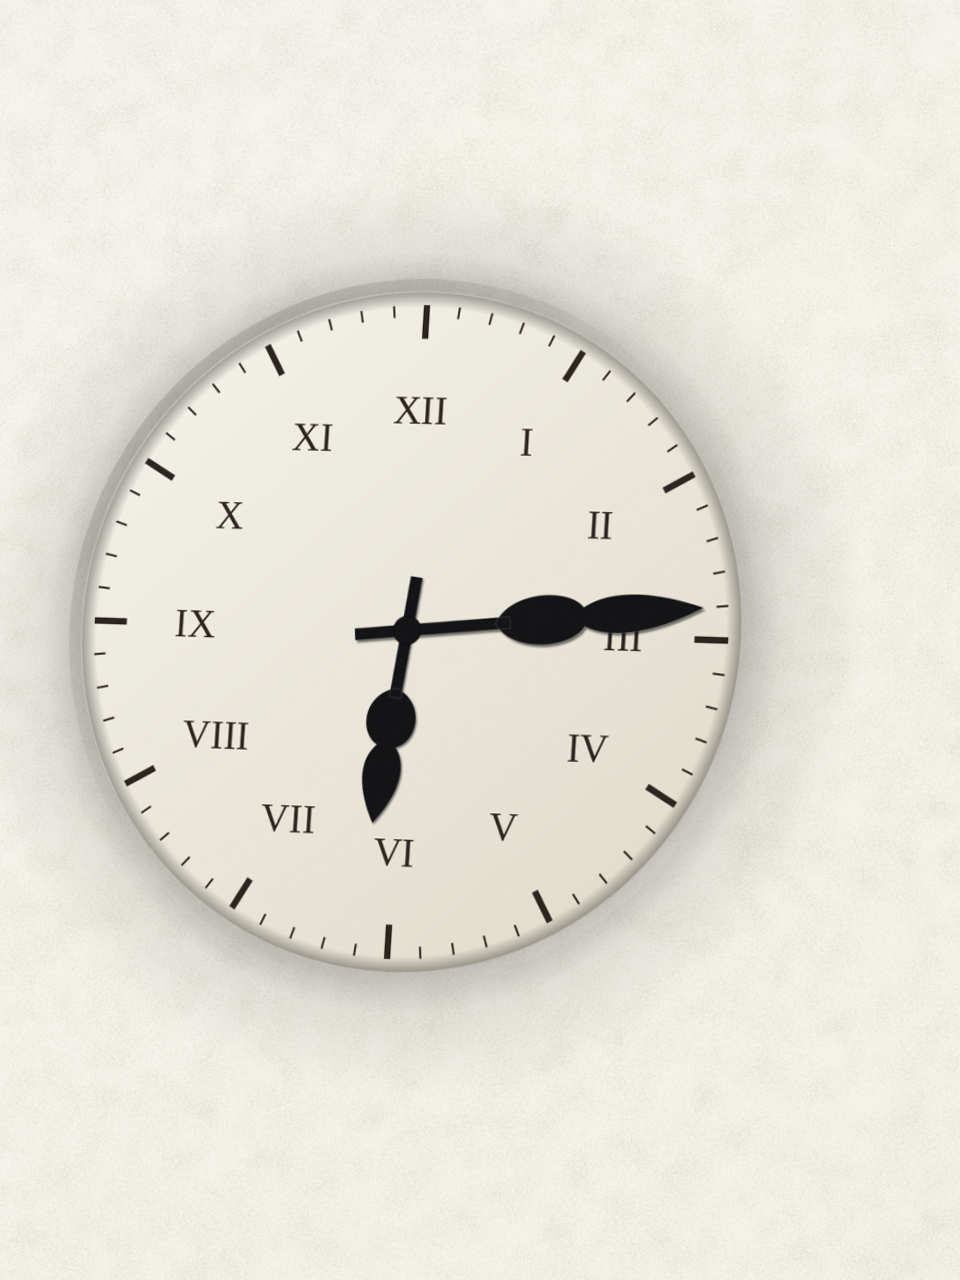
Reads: 6:14
